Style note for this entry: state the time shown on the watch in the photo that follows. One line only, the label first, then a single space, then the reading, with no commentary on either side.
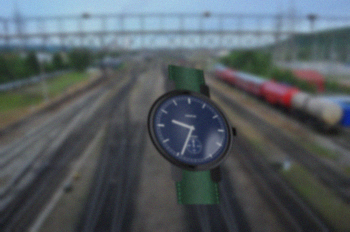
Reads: 9:34
